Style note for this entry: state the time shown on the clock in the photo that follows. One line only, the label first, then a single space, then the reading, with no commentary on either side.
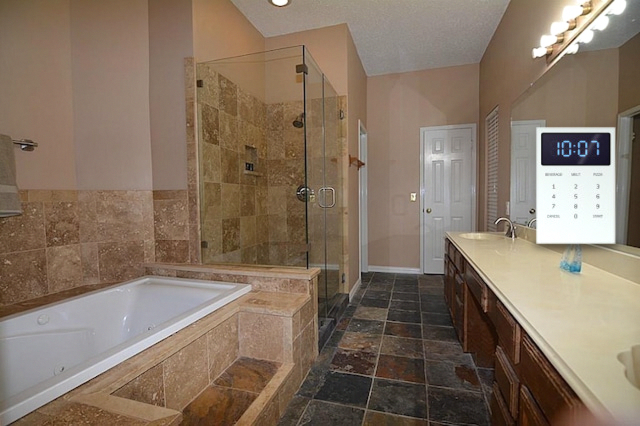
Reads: 10:07
